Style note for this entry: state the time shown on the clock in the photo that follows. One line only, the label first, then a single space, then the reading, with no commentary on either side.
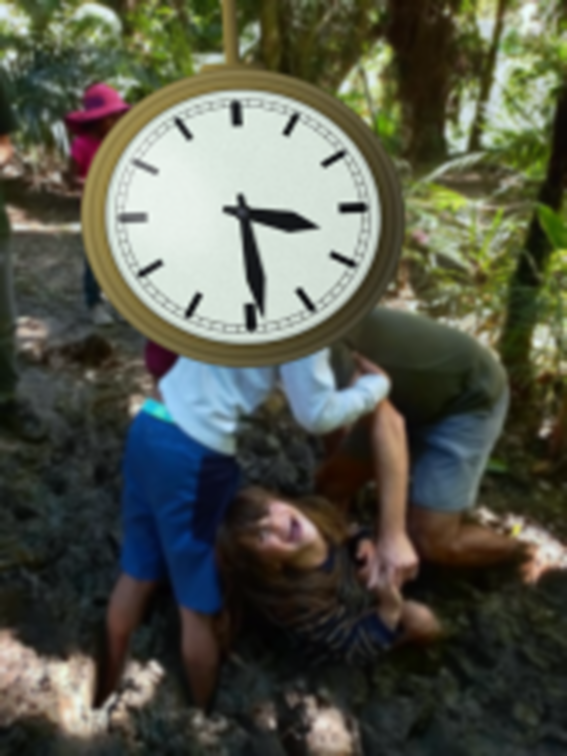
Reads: 3:29
